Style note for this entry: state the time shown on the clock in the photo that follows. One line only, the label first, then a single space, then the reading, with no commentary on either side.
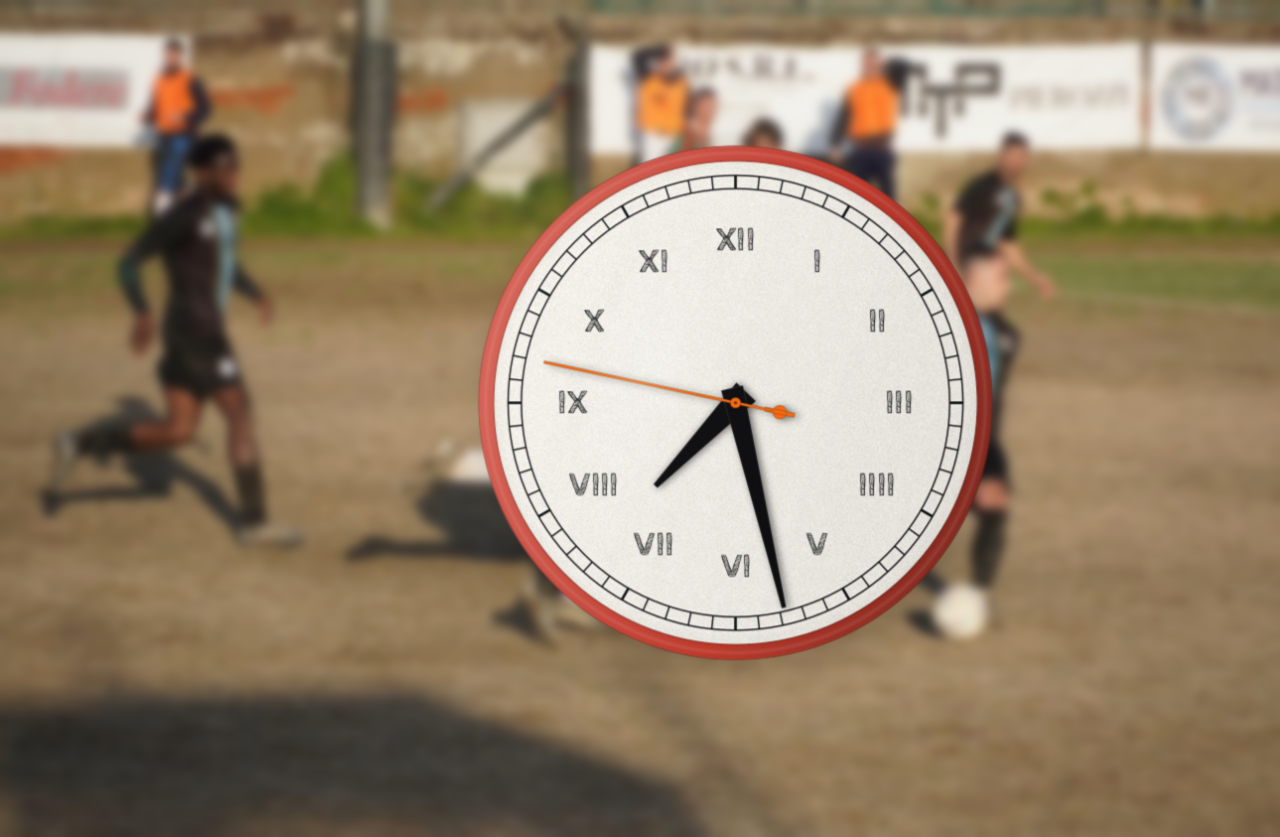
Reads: 7:27:47
